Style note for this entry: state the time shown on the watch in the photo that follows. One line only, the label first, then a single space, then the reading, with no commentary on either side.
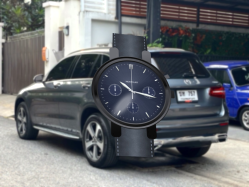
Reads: 10:17
